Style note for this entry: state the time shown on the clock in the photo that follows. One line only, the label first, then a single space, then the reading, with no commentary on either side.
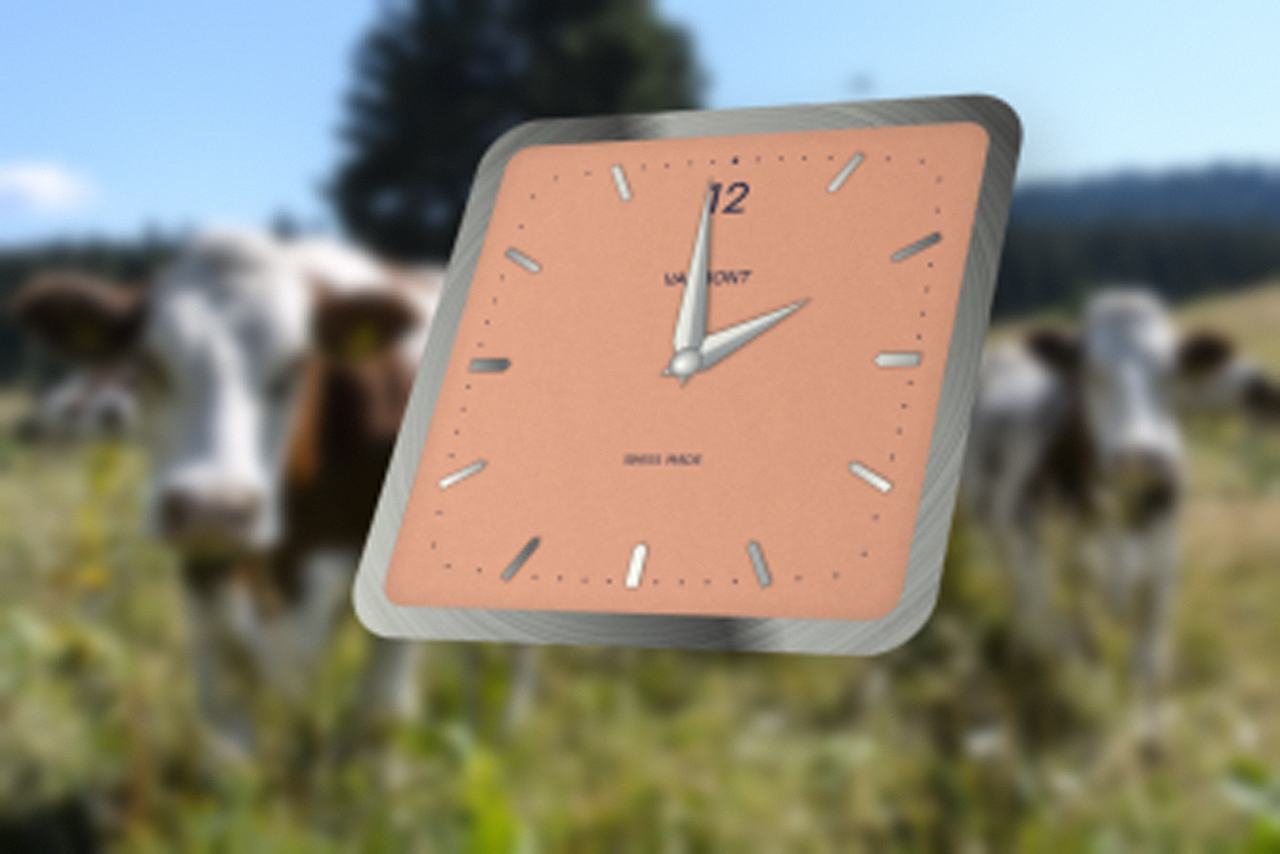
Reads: 1:59
